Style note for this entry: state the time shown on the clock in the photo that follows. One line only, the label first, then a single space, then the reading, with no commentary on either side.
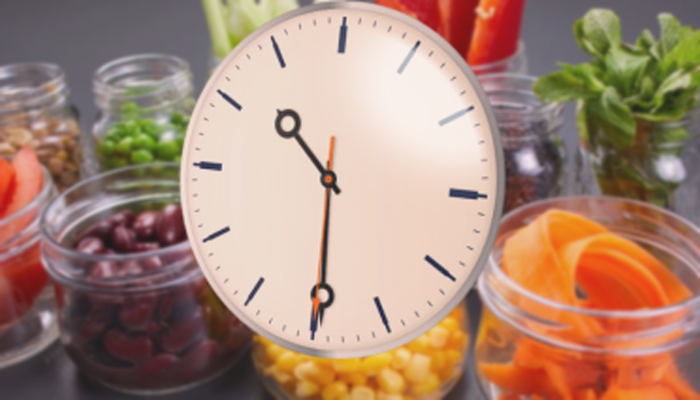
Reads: 10:29:30
